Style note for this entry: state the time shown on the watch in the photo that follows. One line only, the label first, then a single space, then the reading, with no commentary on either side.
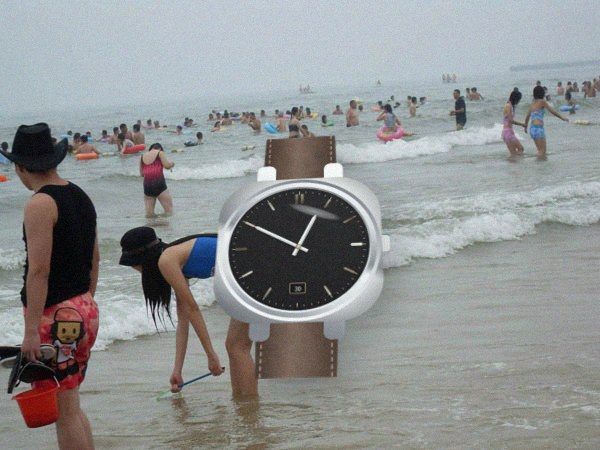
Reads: 12:50
